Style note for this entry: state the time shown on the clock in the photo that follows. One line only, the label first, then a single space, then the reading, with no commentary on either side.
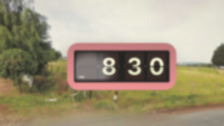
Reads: 8:30
